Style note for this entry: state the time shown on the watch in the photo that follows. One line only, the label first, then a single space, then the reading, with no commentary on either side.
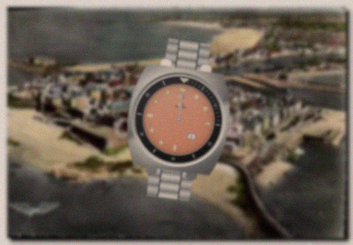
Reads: 12:00
